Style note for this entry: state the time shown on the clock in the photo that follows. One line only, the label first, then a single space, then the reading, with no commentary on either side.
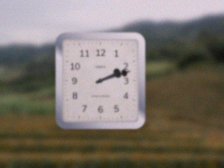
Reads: 2:12
